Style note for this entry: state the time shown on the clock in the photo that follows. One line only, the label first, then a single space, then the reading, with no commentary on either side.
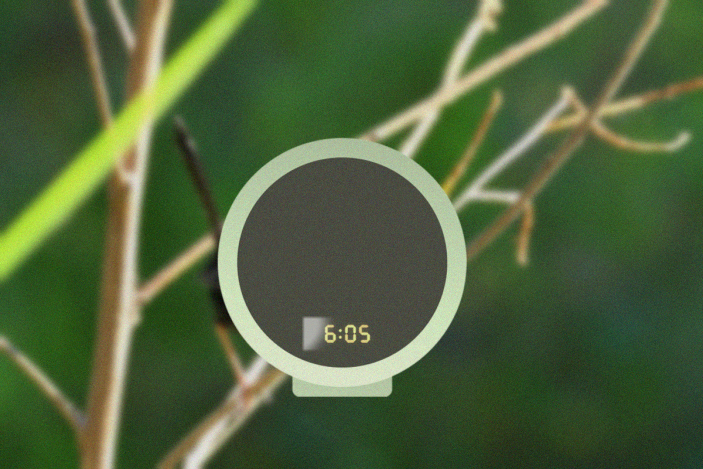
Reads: 6:05
